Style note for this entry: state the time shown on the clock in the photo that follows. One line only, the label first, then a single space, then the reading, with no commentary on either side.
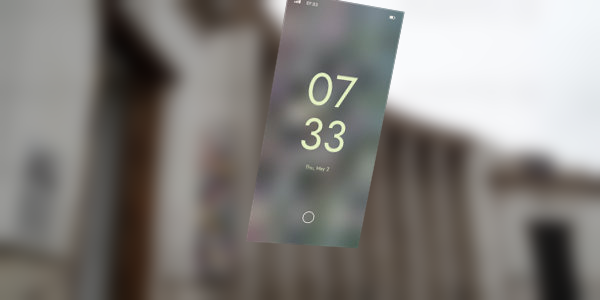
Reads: 7:33
